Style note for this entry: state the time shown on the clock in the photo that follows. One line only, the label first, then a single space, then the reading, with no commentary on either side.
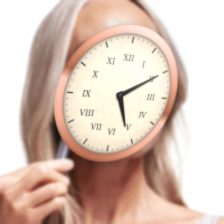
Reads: 5:10
